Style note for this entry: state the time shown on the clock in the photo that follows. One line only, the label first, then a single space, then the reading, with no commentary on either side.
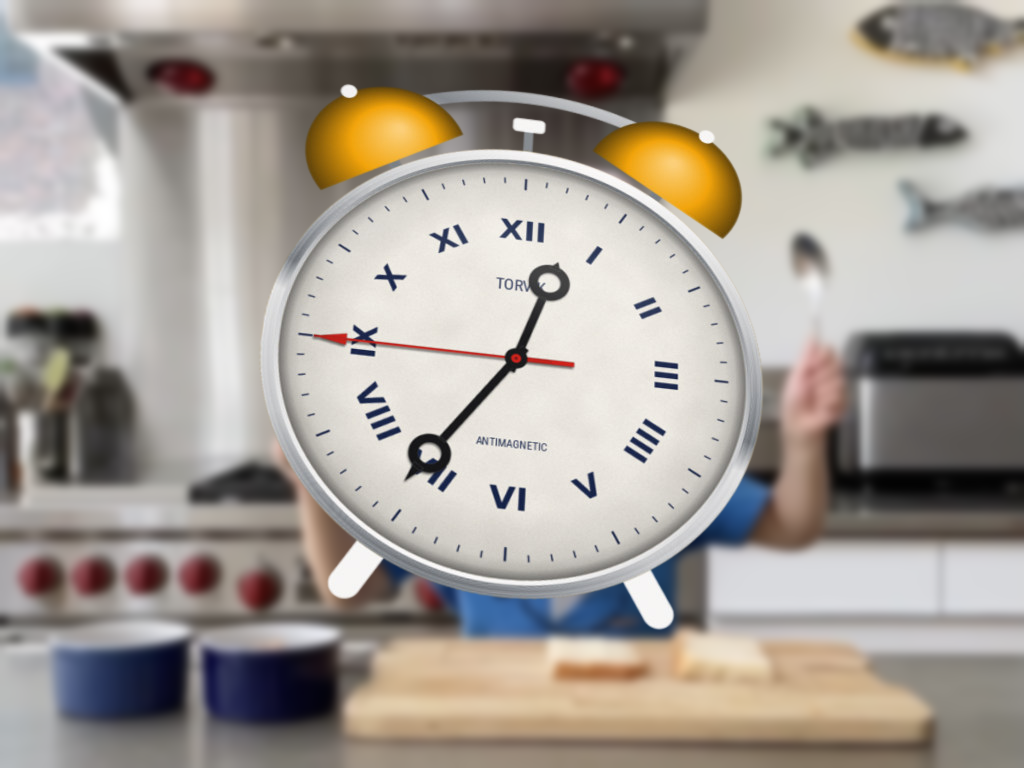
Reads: 12:35:45
